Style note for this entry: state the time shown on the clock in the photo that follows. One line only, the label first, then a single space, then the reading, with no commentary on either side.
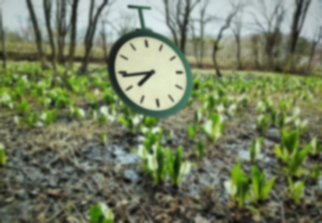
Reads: 7:44
